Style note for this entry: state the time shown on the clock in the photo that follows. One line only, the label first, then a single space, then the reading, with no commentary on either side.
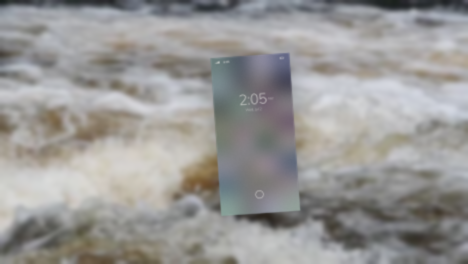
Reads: 2:05
